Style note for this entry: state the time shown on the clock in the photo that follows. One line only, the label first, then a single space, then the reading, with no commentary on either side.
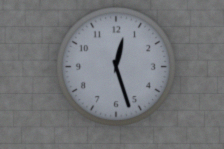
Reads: 12:27
